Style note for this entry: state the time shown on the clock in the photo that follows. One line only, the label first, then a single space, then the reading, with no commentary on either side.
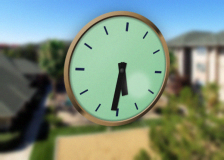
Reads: 5:31
